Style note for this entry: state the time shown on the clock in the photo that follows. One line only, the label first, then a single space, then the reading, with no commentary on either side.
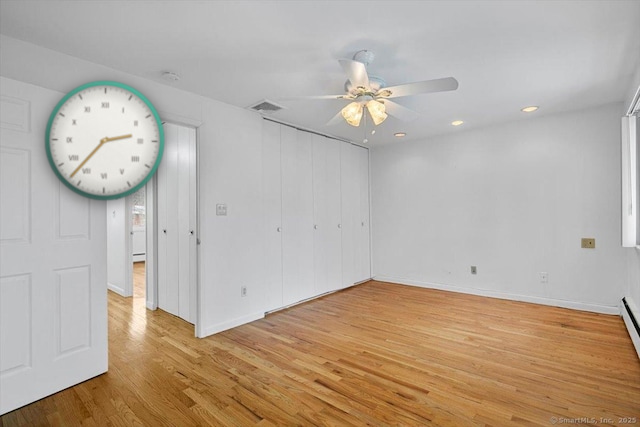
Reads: 2:37
